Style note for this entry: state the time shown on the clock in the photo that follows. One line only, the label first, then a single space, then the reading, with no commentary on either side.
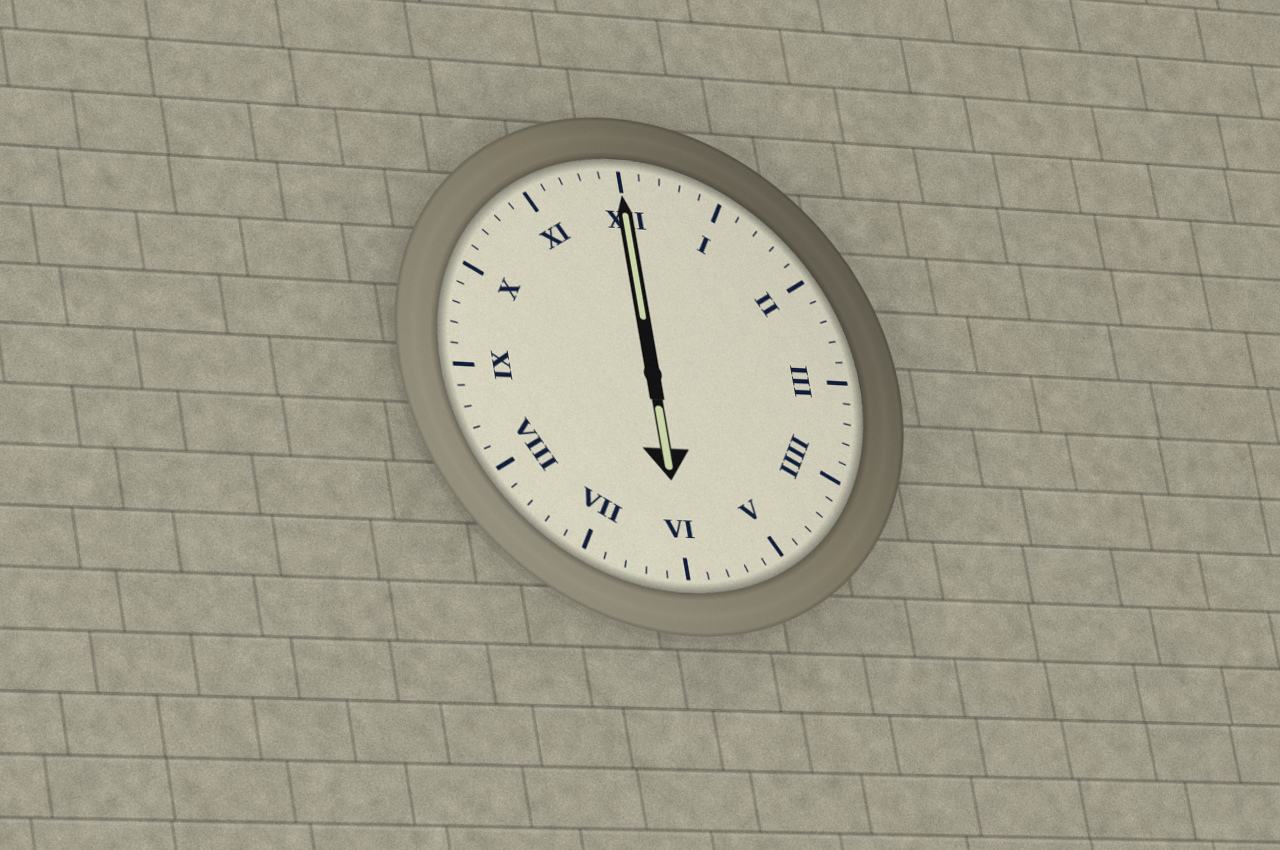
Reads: 6:00
